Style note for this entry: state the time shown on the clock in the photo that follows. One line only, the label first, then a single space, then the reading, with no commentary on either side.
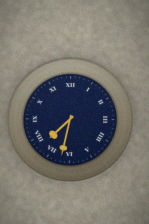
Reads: 7:32
